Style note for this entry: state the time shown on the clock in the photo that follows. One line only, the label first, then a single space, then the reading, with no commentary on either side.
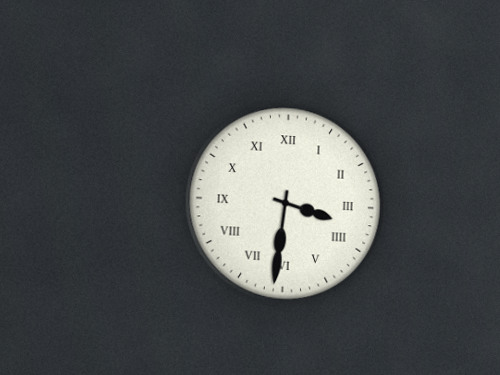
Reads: 3:31
